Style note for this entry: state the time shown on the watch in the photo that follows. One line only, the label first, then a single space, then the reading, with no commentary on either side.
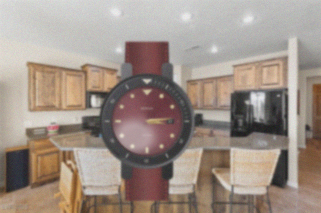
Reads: 3:14
